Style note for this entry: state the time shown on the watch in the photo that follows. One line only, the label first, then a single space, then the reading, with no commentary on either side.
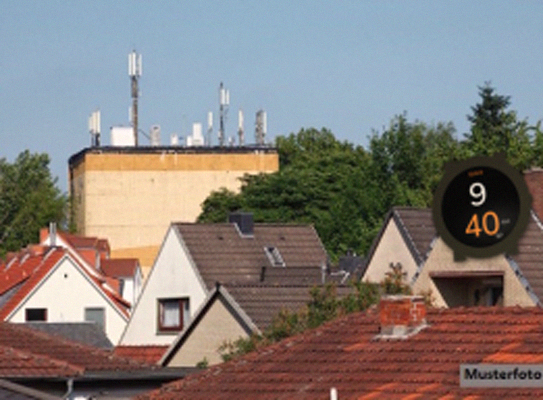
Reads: 9:40
